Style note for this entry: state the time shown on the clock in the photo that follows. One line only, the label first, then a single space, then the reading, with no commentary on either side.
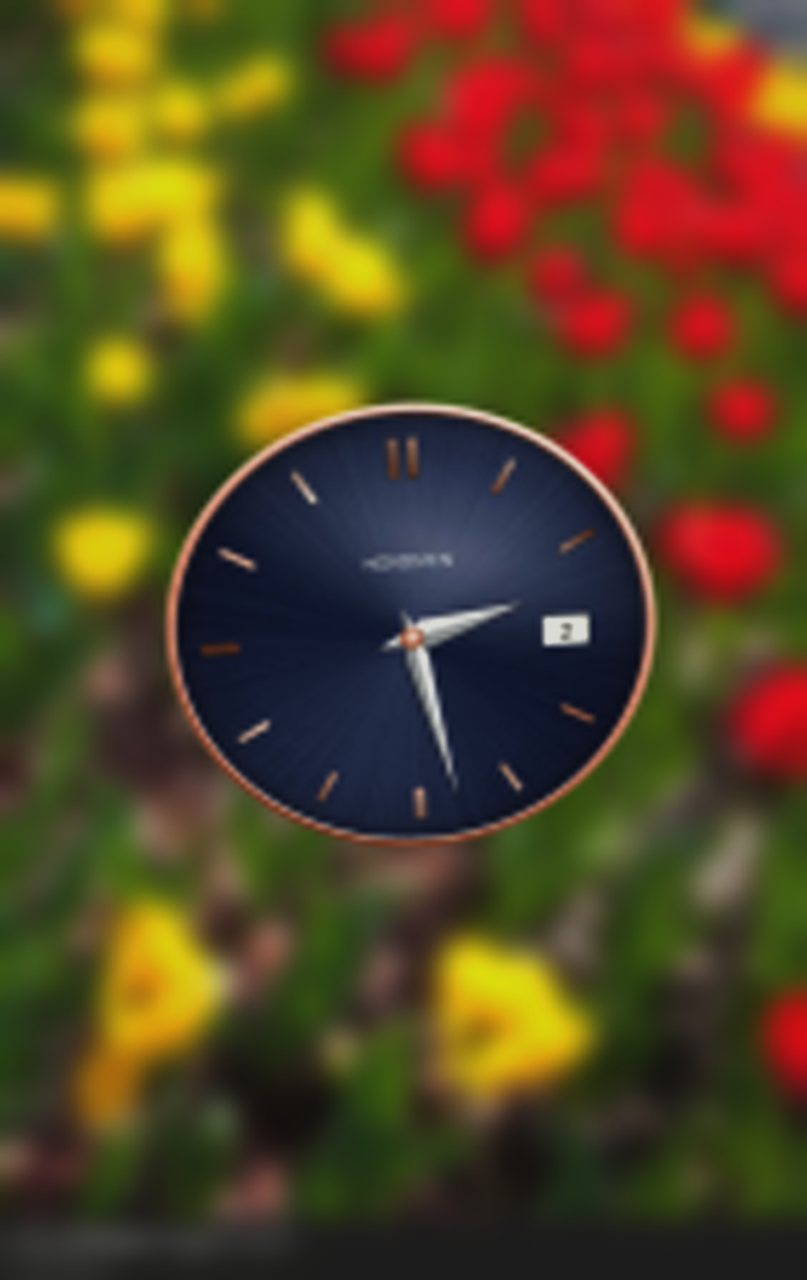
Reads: 2:28
